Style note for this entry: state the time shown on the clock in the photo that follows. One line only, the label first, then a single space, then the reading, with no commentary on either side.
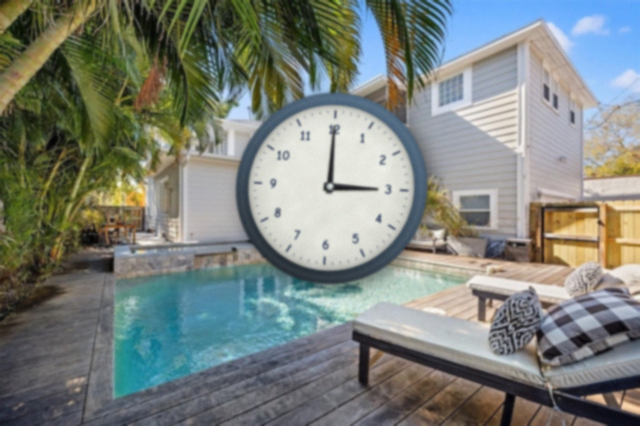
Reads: 3:00
